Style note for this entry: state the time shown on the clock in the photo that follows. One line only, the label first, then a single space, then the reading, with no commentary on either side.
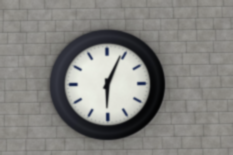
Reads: 6:04
